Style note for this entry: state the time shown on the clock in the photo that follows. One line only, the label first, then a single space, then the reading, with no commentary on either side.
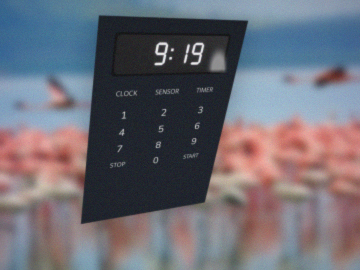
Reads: 9:19
